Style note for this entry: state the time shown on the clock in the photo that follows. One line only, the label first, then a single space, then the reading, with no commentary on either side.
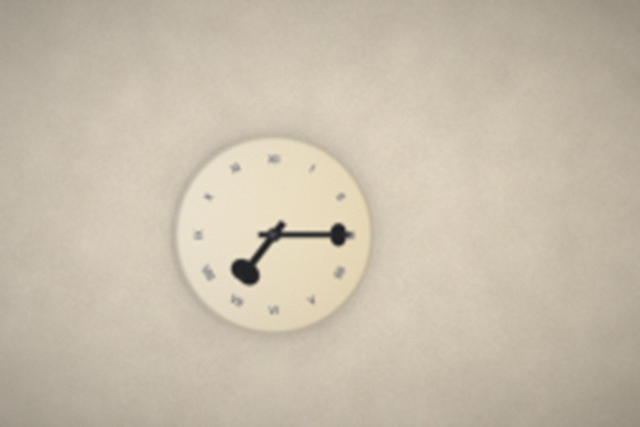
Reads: 7:15
